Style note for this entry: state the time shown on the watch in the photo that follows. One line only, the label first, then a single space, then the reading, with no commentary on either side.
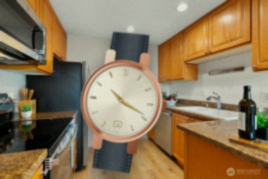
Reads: 10:19
